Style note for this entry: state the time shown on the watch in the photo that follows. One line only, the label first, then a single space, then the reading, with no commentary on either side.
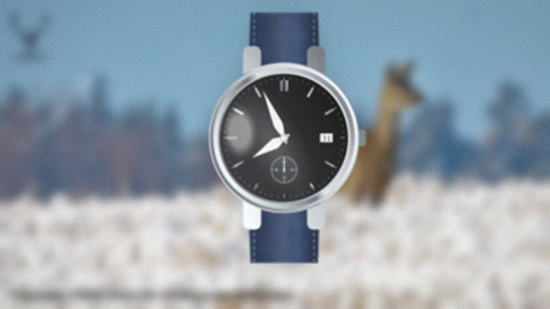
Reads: 7:56
